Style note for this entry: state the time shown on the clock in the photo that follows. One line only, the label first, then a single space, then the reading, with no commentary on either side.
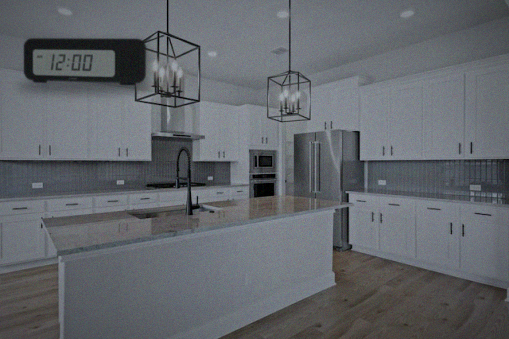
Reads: 12:00
